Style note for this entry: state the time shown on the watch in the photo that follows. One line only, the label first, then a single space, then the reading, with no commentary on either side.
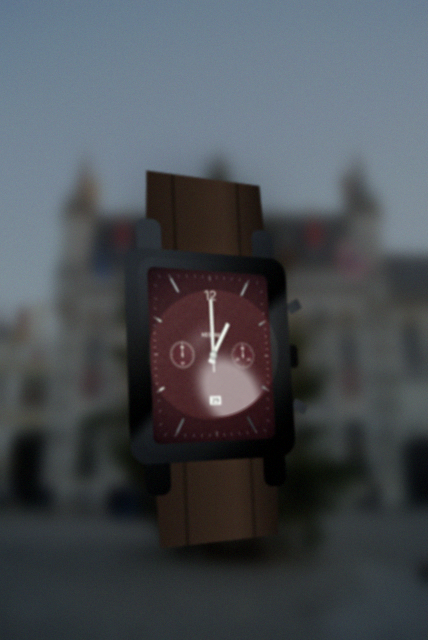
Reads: 1:00
